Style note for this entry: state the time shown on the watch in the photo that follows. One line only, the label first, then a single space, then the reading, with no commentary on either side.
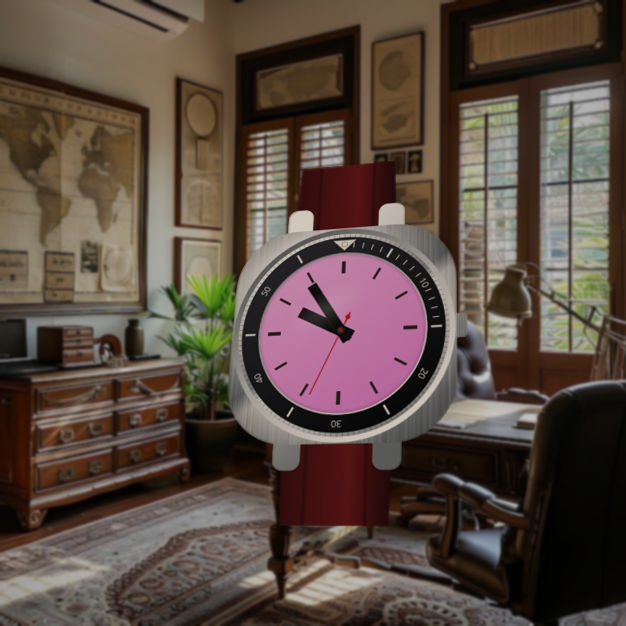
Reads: 9:54:34
